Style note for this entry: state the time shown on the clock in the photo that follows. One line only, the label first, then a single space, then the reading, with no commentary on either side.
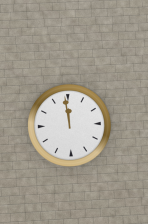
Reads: 11:59
